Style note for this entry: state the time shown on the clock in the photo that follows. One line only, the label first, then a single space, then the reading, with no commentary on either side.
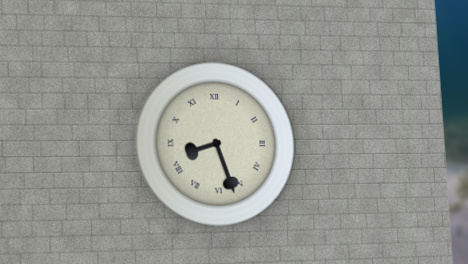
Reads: 8:27
